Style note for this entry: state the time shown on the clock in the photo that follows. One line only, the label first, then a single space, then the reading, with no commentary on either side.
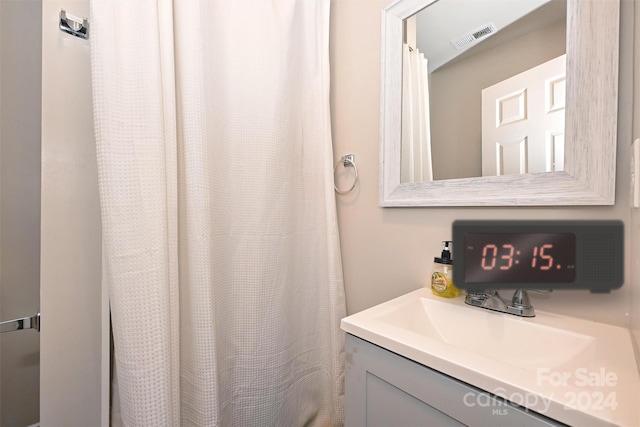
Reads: 3:15
